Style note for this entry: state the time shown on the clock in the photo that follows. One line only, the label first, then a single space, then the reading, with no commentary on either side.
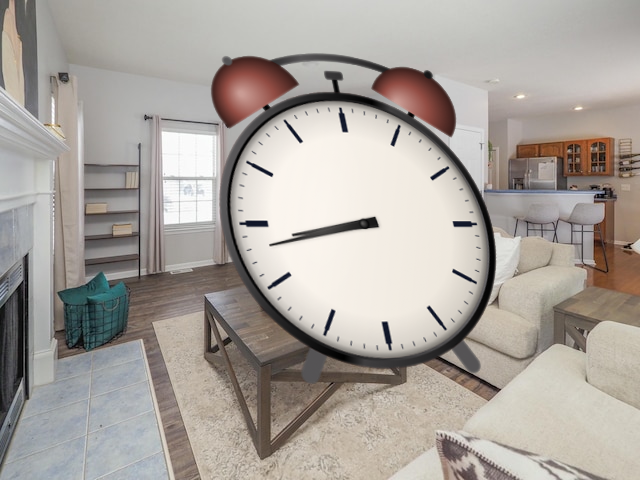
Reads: 8:43
